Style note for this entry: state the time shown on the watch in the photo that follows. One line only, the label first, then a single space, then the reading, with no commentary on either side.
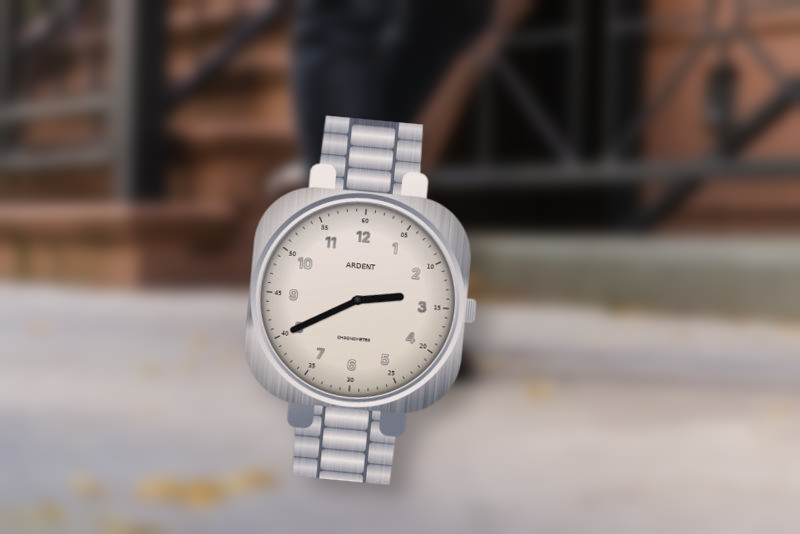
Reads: 2:40
